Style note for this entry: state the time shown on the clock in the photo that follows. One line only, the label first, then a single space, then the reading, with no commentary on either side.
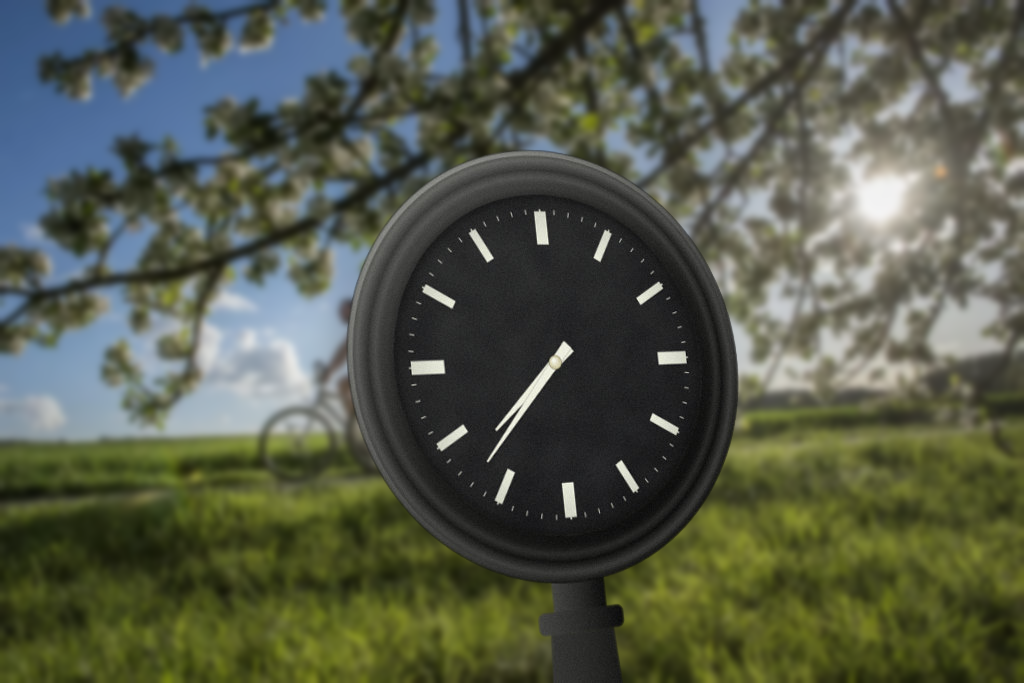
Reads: 7:37
